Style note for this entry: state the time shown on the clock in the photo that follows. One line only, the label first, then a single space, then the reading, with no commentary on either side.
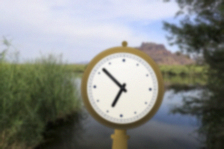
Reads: 6:52
